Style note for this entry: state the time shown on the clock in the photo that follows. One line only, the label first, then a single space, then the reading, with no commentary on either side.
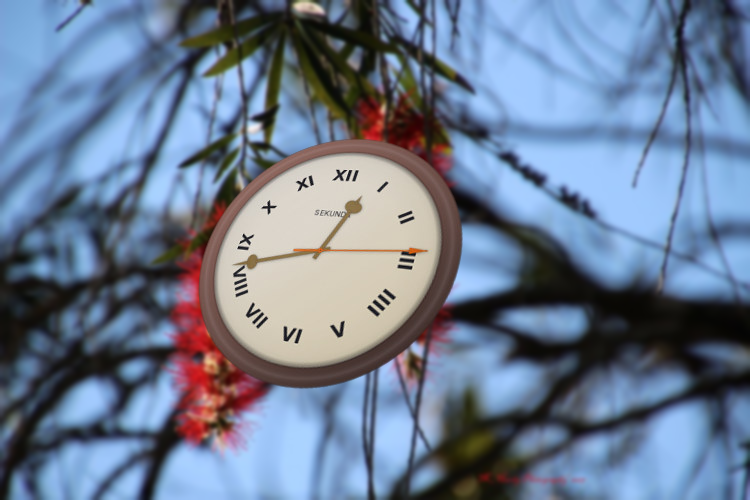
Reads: 12:42:14
